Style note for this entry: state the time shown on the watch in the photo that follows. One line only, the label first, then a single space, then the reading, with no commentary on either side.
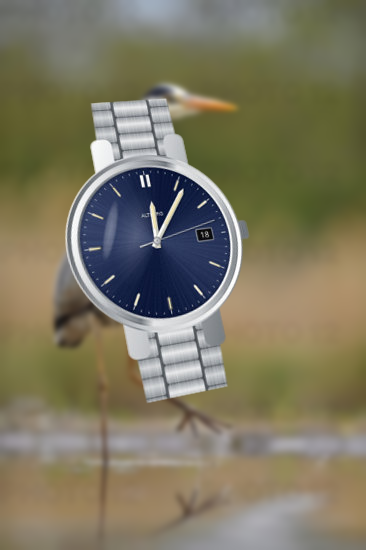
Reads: 12:06:13
